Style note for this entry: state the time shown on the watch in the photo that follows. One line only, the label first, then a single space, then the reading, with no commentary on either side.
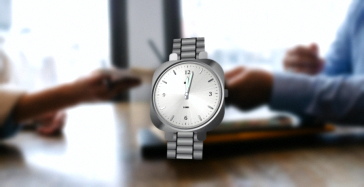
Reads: 12:02
